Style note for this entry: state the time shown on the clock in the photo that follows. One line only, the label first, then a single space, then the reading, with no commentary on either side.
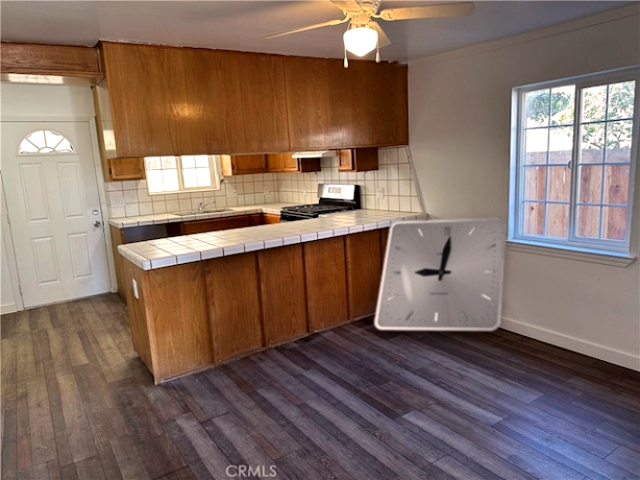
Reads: 9:01
